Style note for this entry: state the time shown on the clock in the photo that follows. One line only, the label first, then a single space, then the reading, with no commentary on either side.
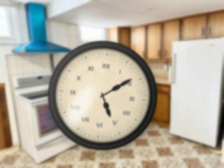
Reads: 5:09
